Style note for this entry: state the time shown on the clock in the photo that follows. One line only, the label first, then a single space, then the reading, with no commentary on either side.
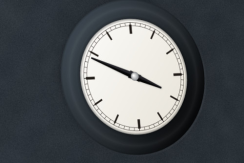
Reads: 3:49
